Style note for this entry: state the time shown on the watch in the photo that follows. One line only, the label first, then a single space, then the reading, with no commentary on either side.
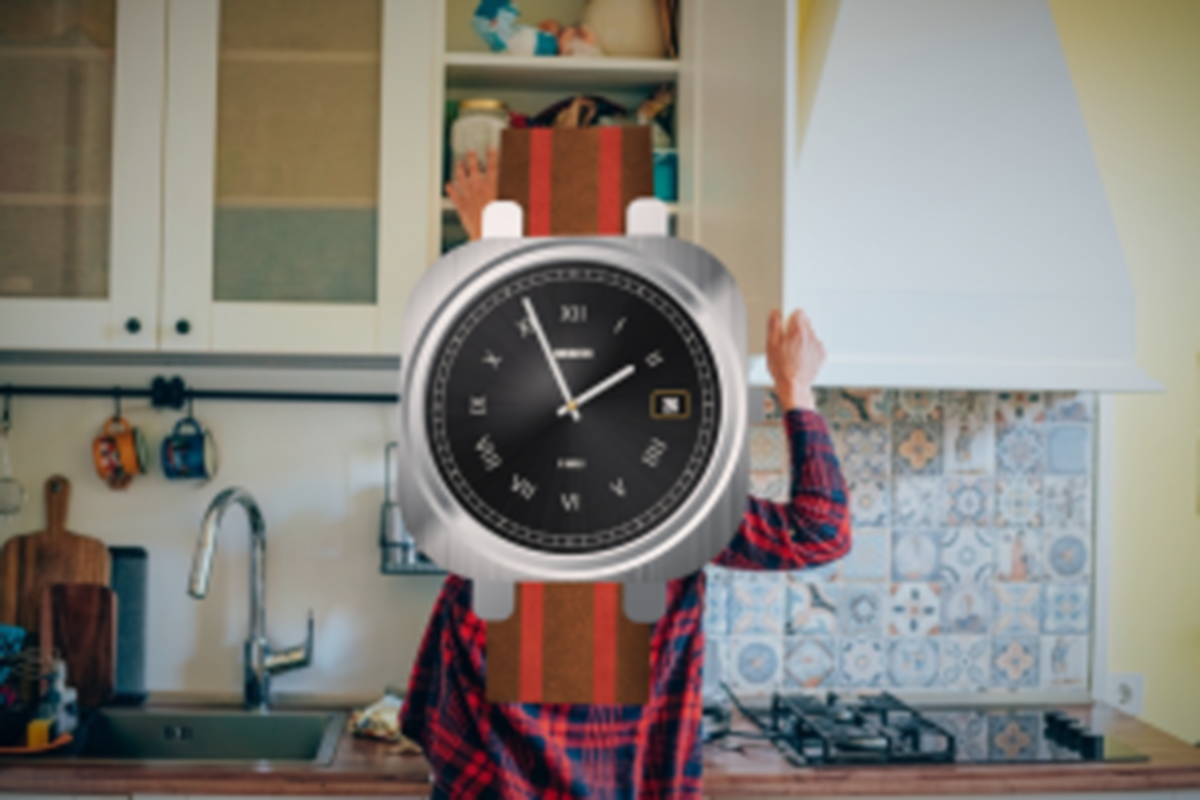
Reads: 1:56
